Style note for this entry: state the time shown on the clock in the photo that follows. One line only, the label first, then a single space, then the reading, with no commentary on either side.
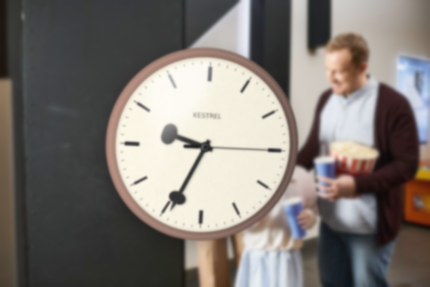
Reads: 9:34:15
